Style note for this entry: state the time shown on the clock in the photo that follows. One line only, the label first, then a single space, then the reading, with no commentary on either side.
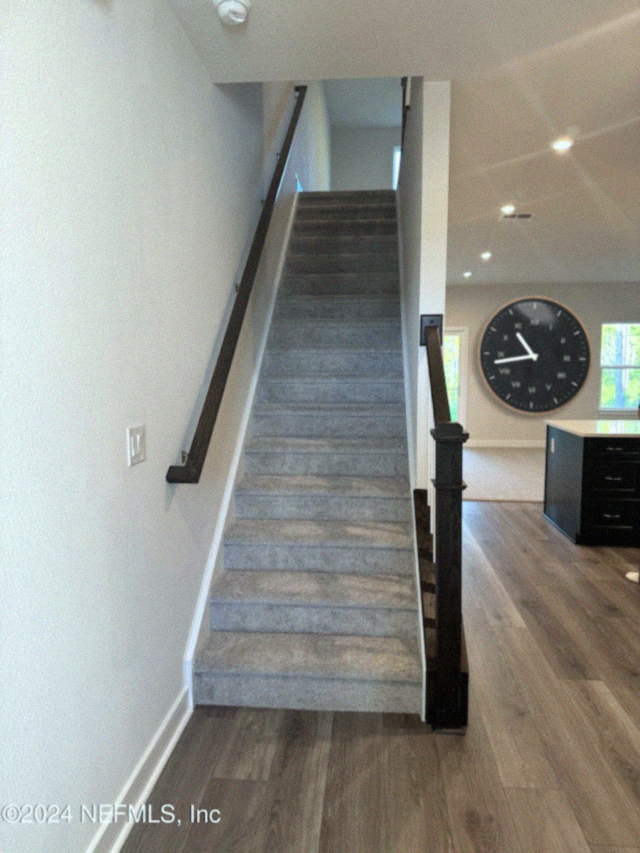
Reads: 10:43
